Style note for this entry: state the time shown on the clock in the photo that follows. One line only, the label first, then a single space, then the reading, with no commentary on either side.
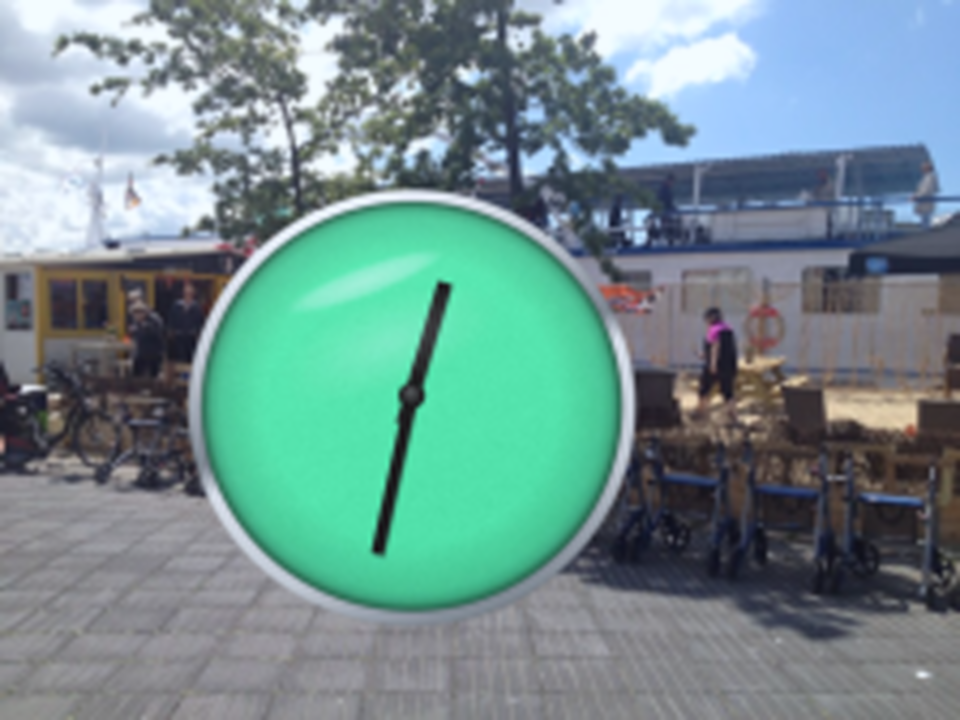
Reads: 12:32
